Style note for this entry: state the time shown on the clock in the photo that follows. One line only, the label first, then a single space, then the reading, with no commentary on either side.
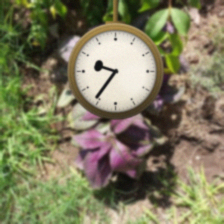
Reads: 9:36
